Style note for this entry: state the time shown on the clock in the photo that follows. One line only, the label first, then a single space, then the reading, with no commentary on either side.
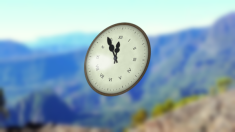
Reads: 11:54
